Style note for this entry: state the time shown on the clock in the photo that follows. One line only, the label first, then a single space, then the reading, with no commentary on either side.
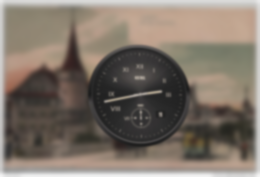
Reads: 2:43
